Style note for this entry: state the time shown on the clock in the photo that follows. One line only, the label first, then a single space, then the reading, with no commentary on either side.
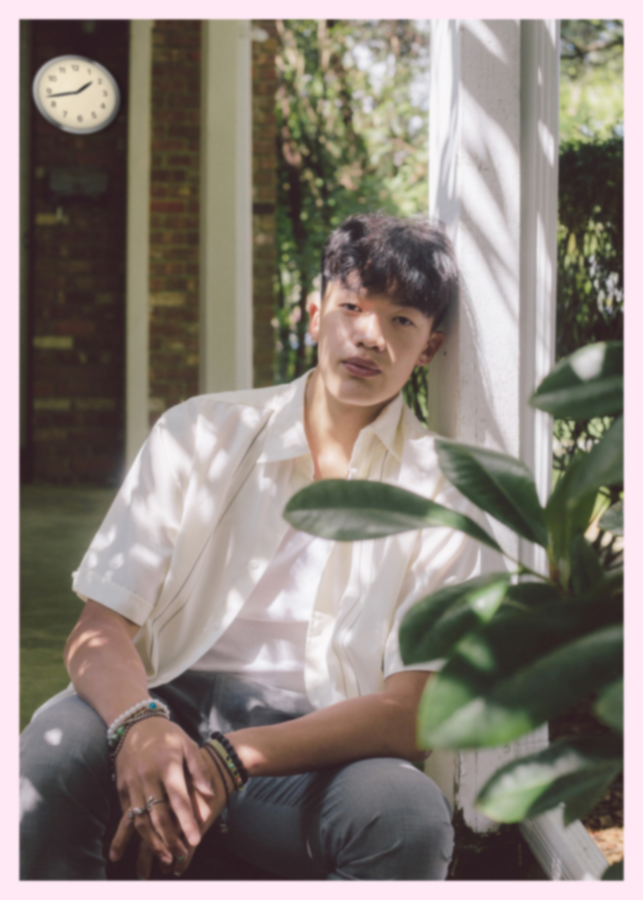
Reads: 1:43
